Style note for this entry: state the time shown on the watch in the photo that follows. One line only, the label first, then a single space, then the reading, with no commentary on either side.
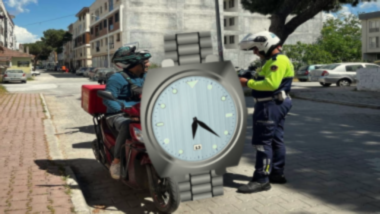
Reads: 6:22
